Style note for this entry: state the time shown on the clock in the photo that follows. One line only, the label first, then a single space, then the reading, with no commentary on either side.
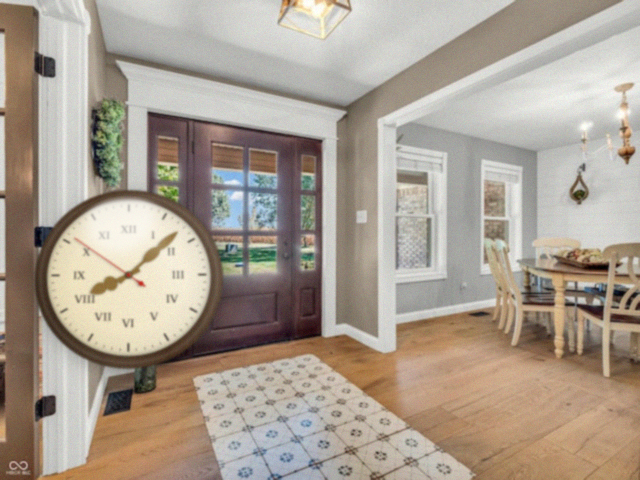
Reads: 8:07:51
